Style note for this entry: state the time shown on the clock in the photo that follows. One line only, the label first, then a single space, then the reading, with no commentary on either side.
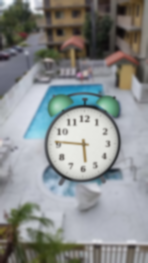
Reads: 5:46
